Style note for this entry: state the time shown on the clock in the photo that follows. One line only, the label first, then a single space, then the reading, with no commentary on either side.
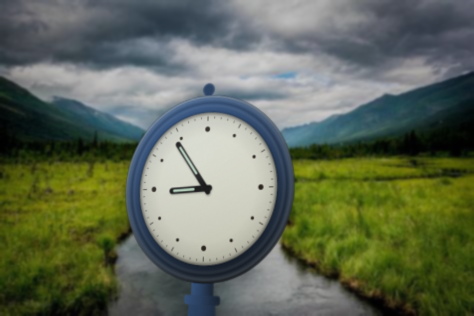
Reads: 8:54
